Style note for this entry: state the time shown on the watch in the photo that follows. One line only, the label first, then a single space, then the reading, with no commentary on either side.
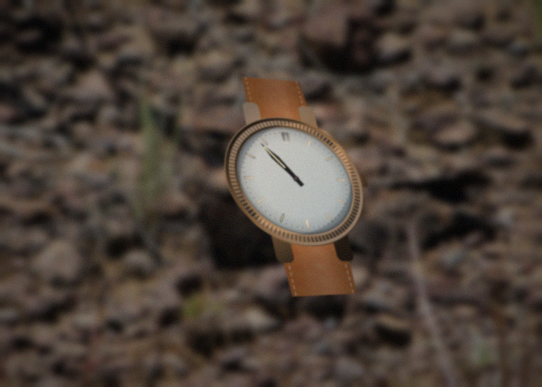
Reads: 10:54
